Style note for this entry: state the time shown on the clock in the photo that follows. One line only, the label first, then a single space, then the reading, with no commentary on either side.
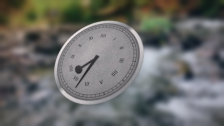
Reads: 7:33
